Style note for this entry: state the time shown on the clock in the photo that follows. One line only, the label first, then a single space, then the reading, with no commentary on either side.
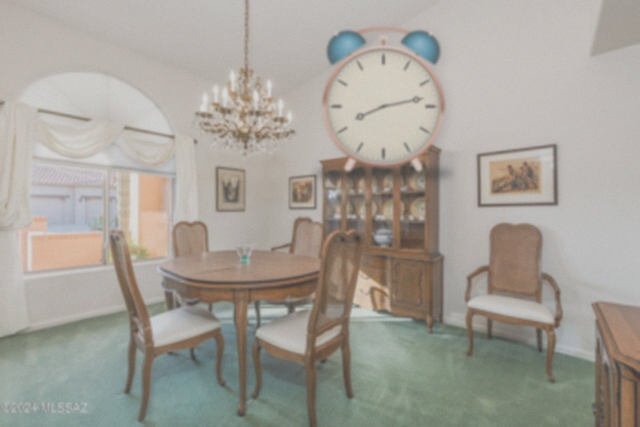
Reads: 8:13
